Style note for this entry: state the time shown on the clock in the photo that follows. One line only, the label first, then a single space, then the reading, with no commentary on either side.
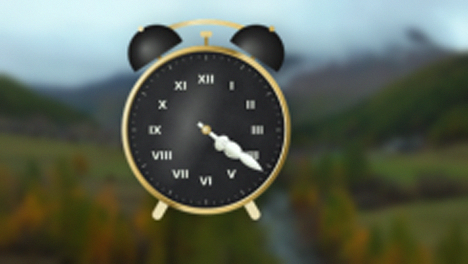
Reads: 4:21
